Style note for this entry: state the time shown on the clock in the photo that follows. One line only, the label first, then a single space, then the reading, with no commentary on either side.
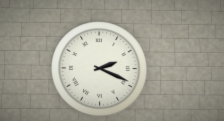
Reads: 2:19
